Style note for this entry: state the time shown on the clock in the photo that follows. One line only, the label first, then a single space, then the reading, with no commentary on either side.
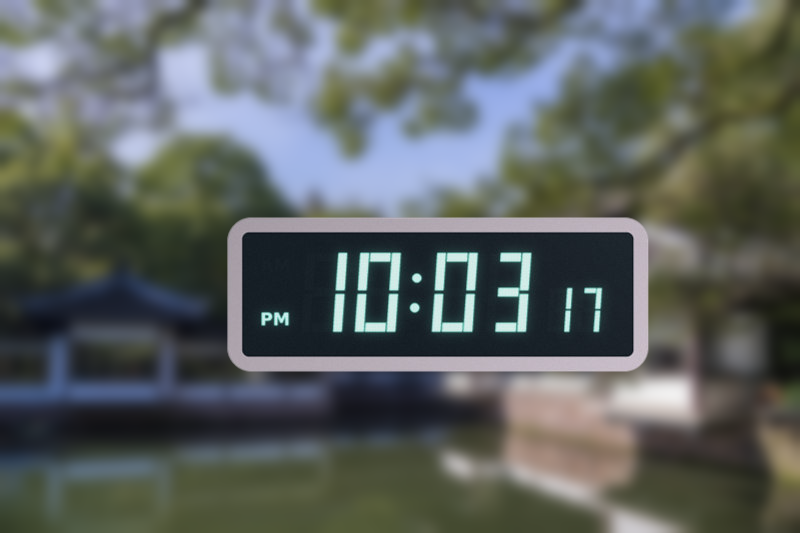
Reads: 10:03:17
